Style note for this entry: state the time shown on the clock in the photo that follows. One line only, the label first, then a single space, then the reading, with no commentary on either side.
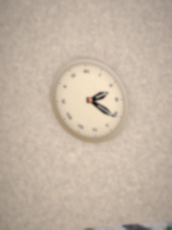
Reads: 2:21
